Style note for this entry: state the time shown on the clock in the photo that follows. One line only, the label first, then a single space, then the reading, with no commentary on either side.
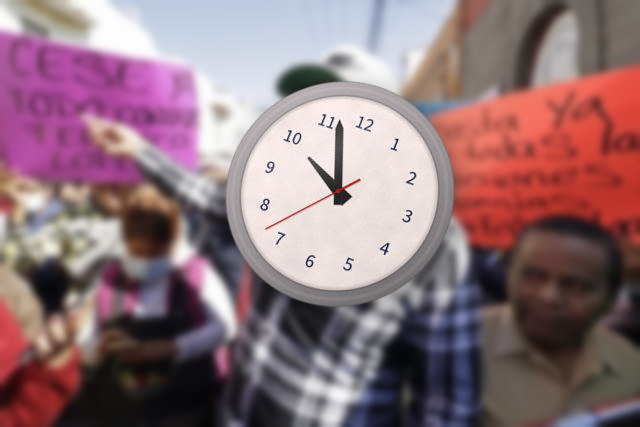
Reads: 9:56:37
